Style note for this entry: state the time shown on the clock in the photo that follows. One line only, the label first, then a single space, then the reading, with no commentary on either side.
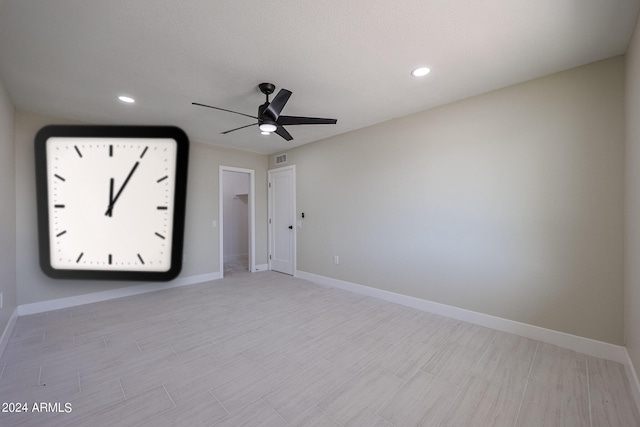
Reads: 12:05
